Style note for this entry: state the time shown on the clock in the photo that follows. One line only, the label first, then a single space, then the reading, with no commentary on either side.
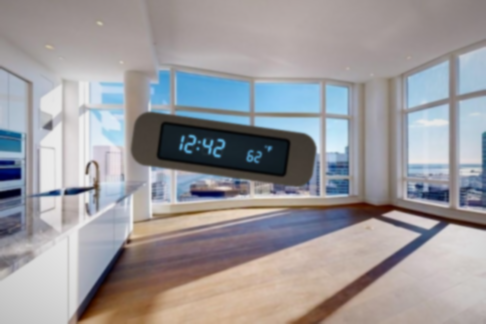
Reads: 12:42
